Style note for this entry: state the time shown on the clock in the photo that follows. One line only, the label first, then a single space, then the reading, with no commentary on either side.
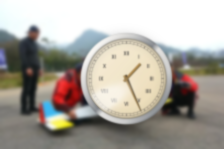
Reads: 1:26
